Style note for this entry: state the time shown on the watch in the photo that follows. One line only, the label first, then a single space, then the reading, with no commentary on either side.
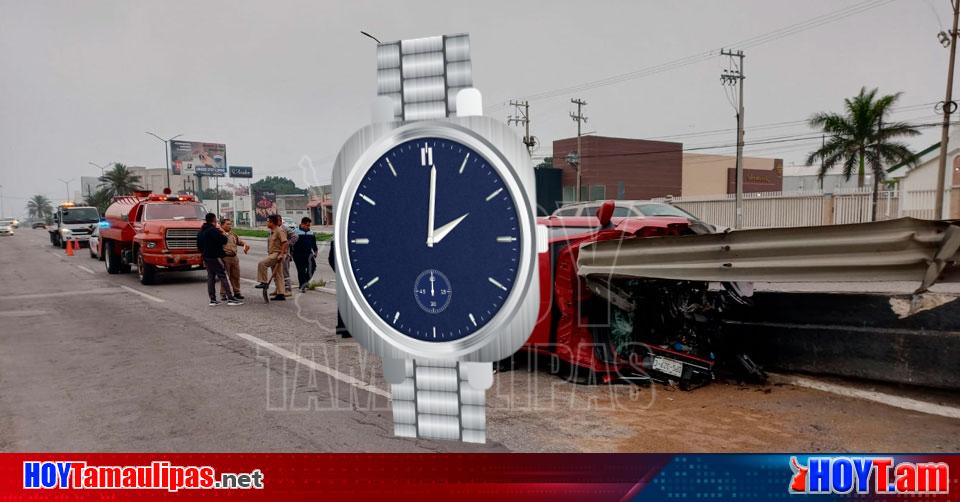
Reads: 2:01
